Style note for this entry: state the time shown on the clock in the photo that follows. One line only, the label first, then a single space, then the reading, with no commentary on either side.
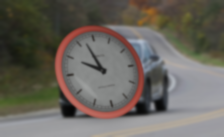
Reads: 9:57
